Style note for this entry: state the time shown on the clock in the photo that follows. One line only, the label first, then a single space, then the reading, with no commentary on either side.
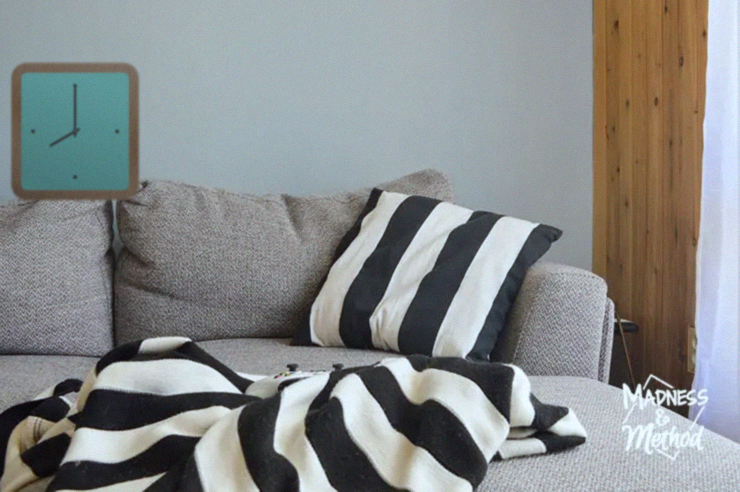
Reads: 8:00
